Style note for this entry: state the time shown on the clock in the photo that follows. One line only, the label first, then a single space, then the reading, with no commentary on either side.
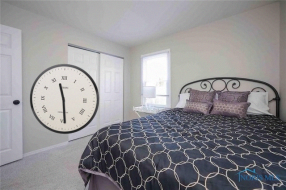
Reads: 11:29
